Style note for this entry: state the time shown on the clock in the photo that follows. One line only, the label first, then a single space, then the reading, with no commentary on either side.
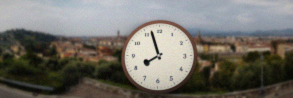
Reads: 7:57
